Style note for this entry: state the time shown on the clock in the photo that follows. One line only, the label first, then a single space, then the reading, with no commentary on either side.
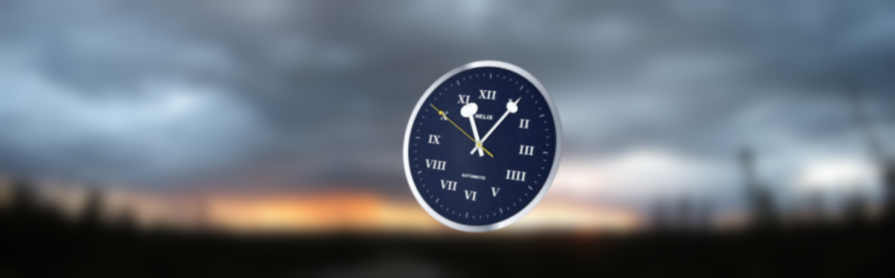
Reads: 11:05:50
